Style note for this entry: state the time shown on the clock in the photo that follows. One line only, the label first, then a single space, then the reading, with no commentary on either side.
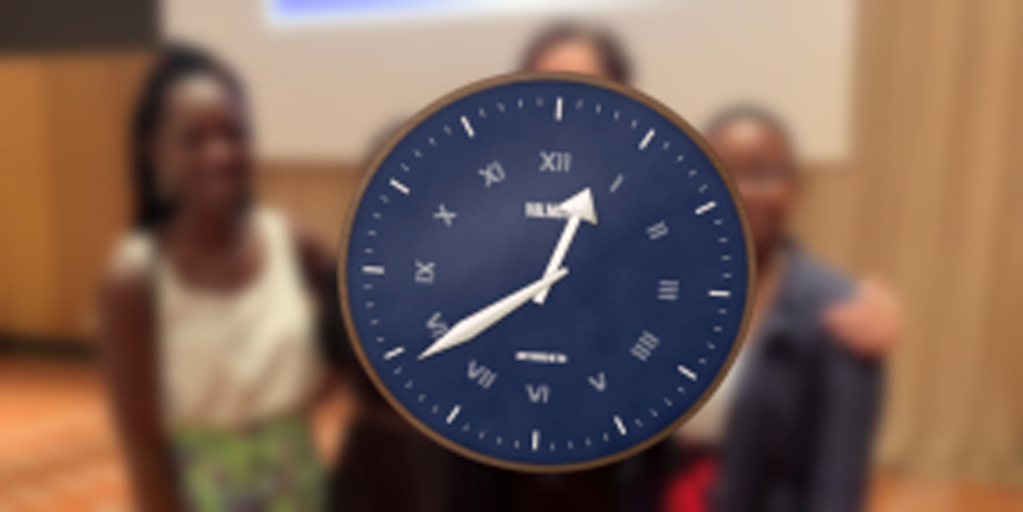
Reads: 12:39
